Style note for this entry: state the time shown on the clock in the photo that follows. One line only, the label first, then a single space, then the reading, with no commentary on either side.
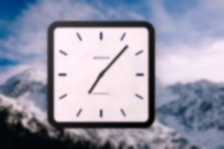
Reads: 7:07
